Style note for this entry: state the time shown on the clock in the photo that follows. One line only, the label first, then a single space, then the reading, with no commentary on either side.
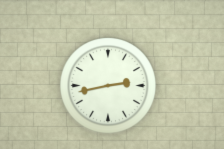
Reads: 2:43
